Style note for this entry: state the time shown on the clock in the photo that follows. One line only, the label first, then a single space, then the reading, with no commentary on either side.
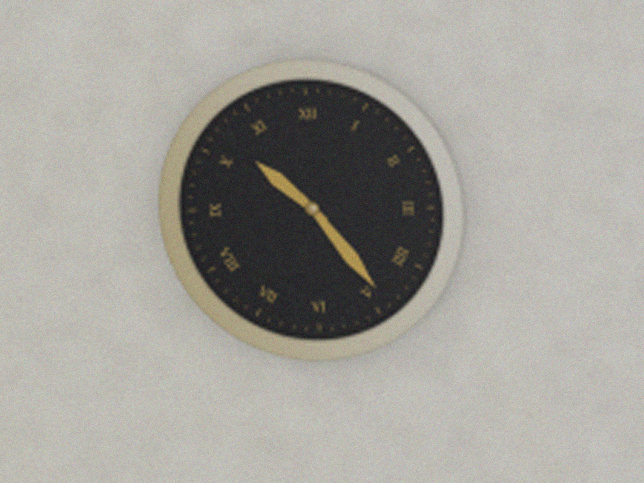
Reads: 10:24
